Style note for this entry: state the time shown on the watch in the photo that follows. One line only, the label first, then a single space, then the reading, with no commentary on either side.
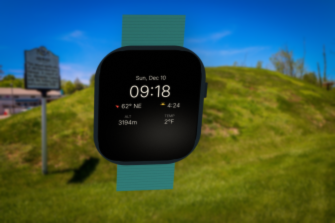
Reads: 9:18
